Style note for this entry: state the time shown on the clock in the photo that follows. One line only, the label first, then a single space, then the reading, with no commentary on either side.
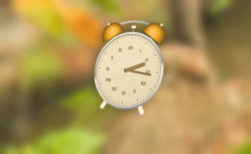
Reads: 2:16
